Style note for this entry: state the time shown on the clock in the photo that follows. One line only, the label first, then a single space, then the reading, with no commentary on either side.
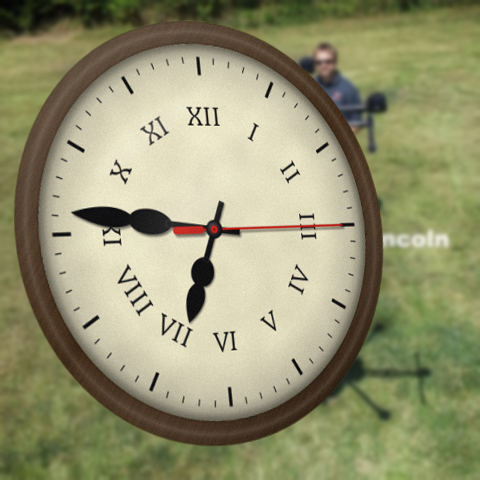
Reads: 6:46:15
